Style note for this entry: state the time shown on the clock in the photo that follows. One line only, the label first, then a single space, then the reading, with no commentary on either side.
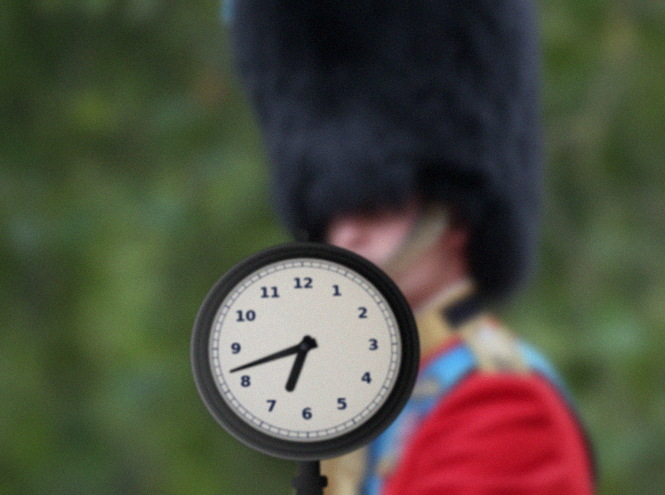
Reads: 6:42
